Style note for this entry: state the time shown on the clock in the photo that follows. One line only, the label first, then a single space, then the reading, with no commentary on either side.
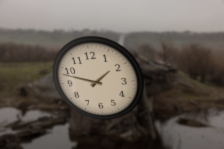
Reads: 1:48
